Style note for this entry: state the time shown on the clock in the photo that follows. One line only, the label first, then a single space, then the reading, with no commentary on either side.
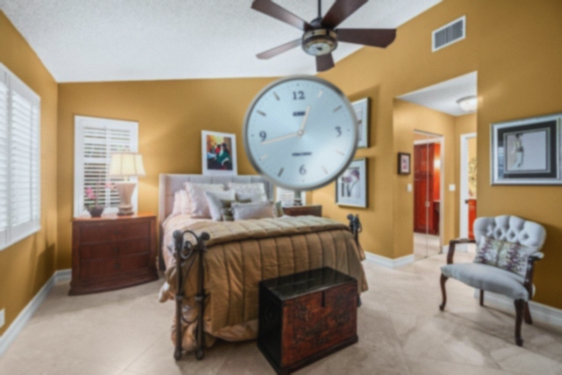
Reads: 12:43
